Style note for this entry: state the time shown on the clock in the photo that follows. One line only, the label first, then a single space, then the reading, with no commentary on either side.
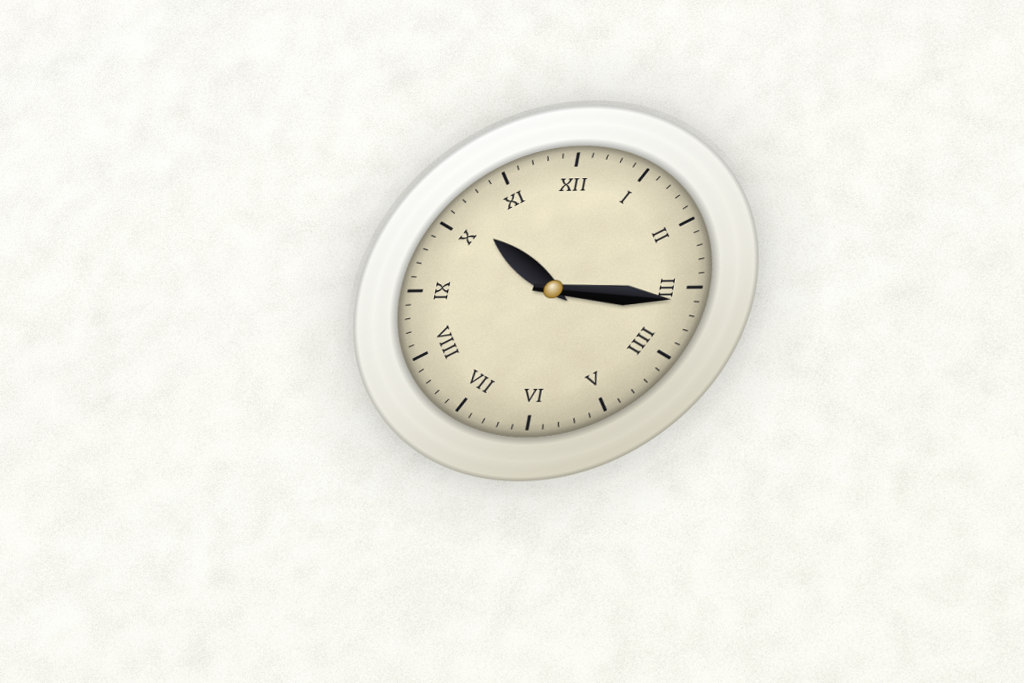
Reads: 10:16
